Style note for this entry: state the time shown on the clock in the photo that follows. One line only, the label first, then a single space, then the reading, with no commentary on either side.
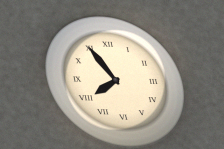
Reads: 7:55
